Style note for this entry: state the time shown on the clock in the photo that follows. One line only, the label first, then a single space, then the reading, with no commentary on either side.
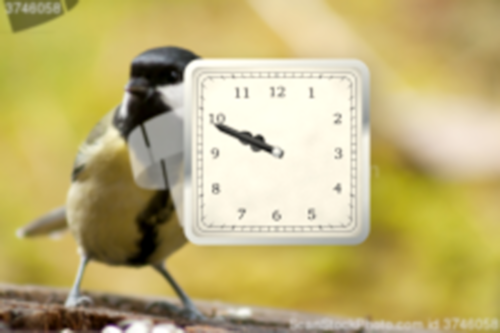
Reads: 9:49
